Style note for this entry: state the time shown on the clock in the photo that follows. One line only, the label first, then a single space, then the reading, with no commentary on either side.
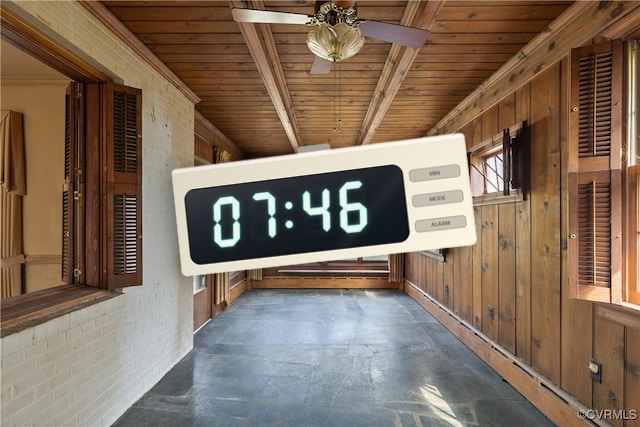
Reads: 7:46
